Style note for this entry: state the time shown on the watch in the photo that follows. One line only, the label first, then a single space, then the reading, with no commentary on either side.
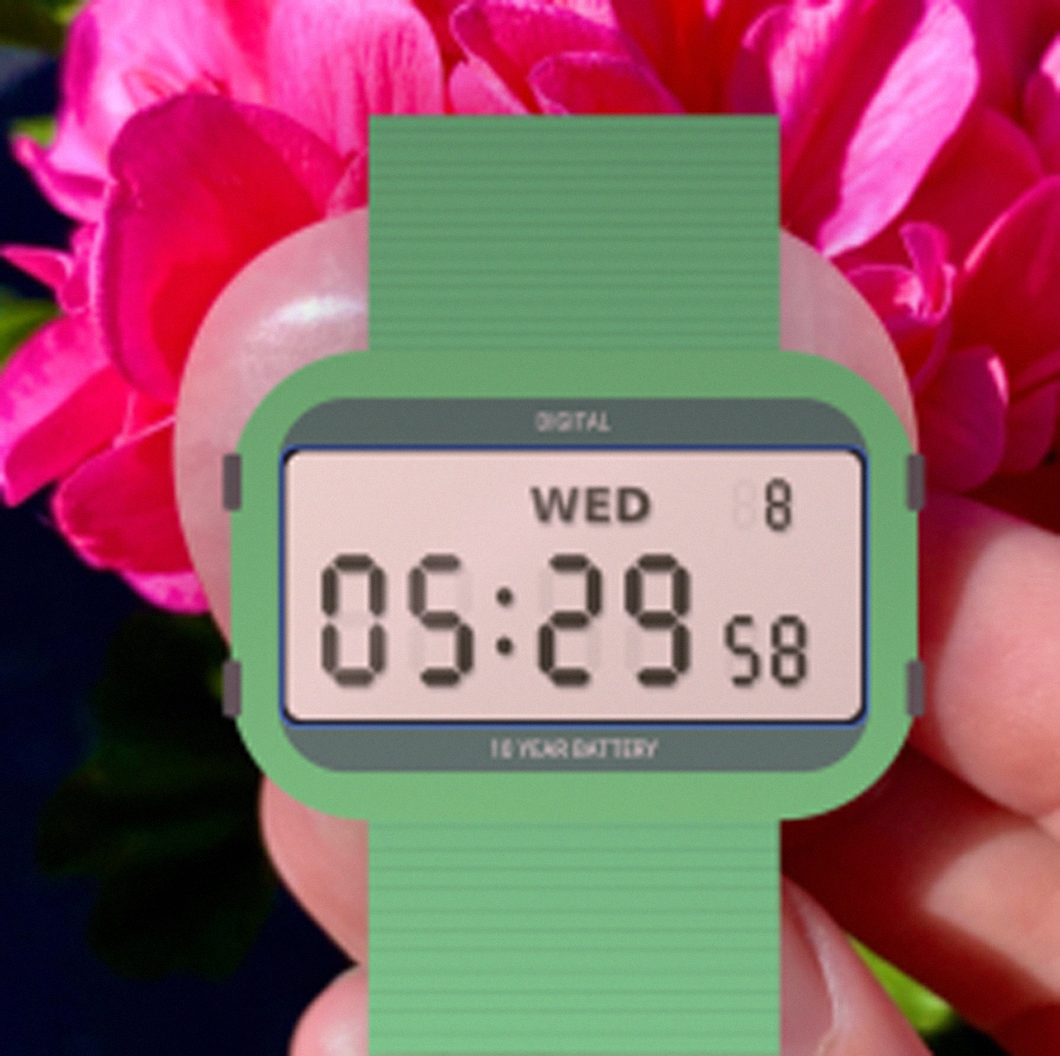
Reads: 5:29:58
